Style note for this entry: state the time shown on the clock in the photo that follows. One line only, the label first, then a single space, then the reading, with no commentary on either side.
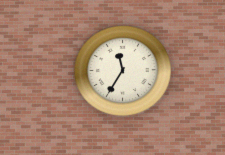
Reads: 11:35
